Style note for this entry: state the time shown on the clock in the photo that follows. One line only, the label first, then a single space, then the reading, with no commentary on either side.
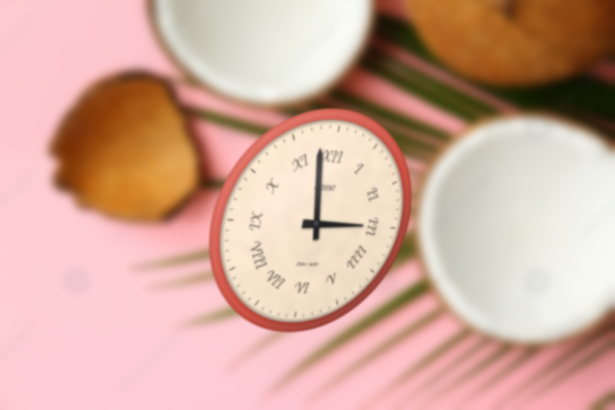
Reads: 2:58
